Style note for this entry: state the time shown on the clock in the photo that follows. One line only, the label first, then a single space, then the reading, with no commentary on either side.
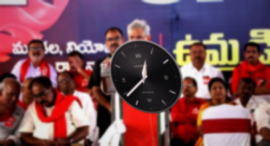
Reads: 12:39
